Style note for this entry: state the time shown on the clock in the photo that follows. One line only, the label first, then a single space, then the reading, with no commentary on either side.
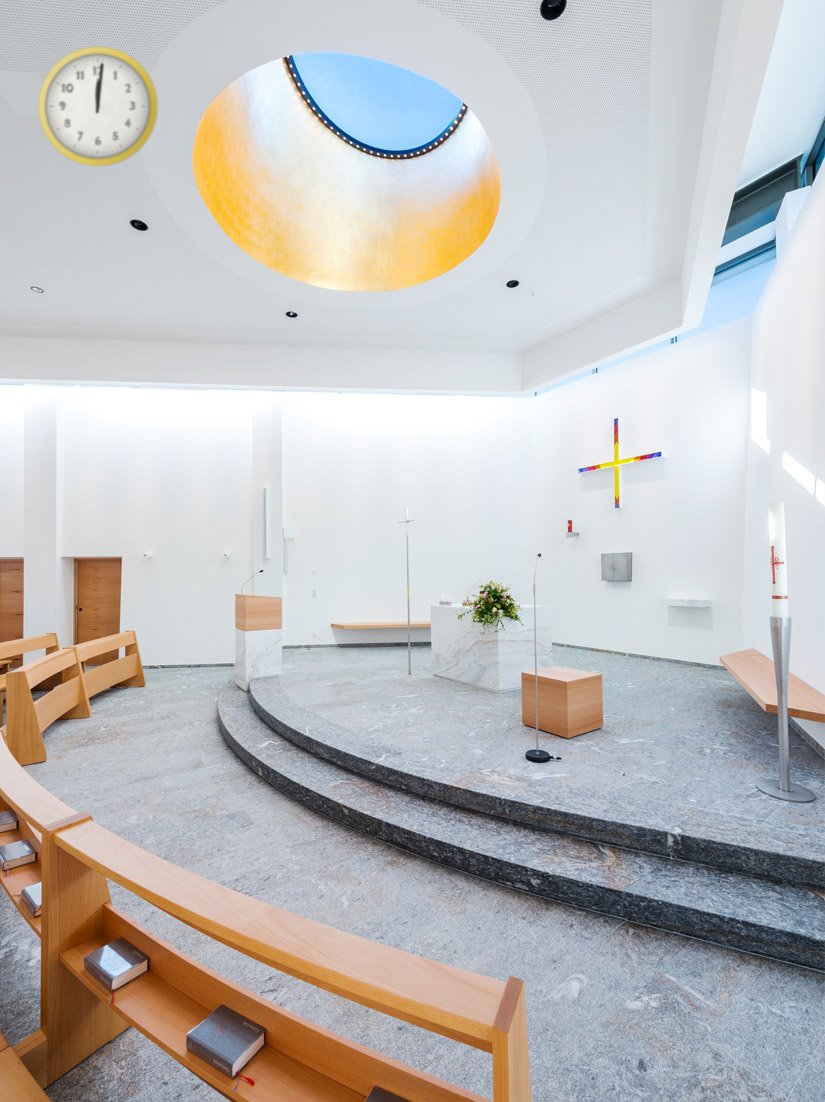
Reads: 12:01
